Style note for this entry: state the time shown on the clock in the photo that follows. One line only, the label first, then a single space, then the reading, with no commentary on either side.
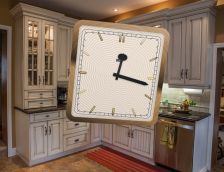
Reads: 12:17
